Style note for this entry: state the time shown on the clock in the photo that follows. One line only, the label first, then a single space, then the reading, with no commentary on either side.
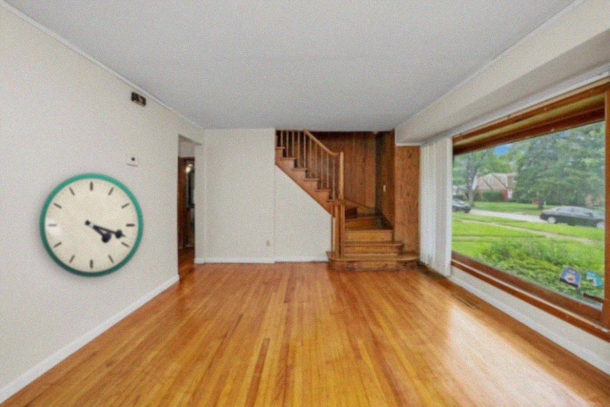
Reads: 4:18
